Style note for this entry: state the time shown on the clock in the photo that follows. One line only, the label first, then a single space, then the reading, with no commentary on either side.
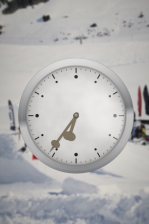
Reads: 6:36
